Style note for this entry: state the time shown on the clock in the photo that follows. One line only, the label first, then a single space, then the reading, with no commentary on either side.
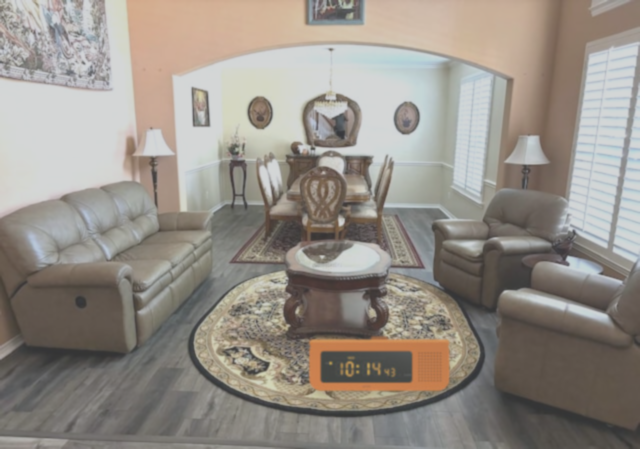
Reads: 10:14
